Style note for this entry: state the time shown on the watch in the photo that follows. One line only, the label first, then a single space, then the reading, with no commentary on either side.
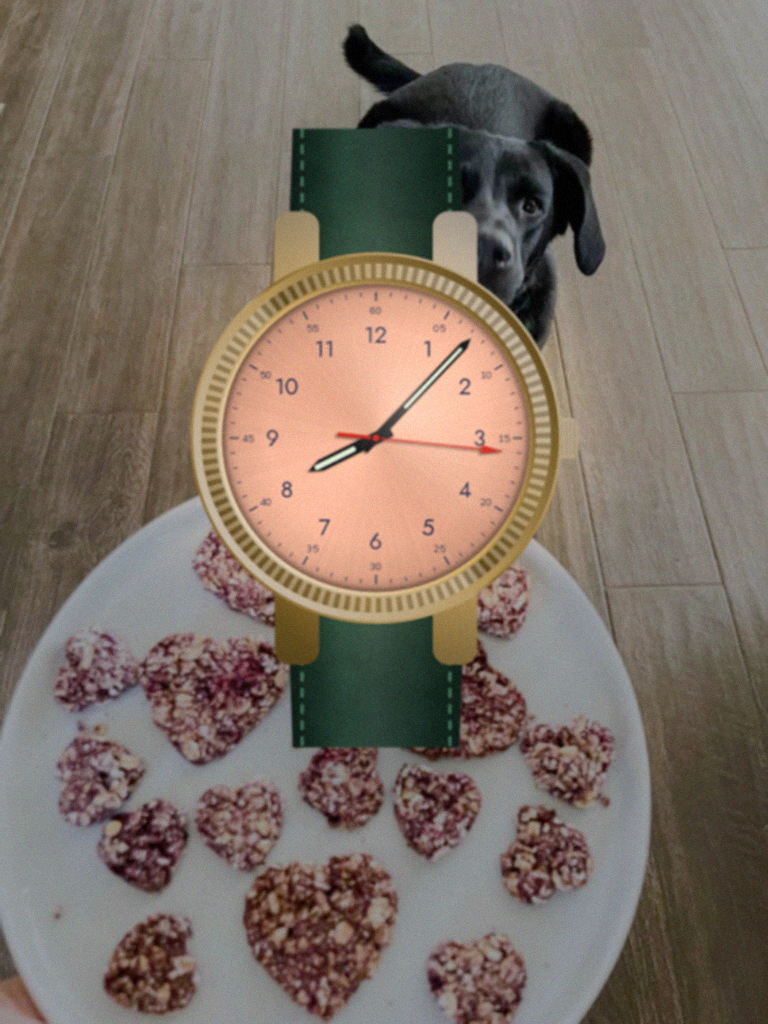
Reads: 8:07:16
